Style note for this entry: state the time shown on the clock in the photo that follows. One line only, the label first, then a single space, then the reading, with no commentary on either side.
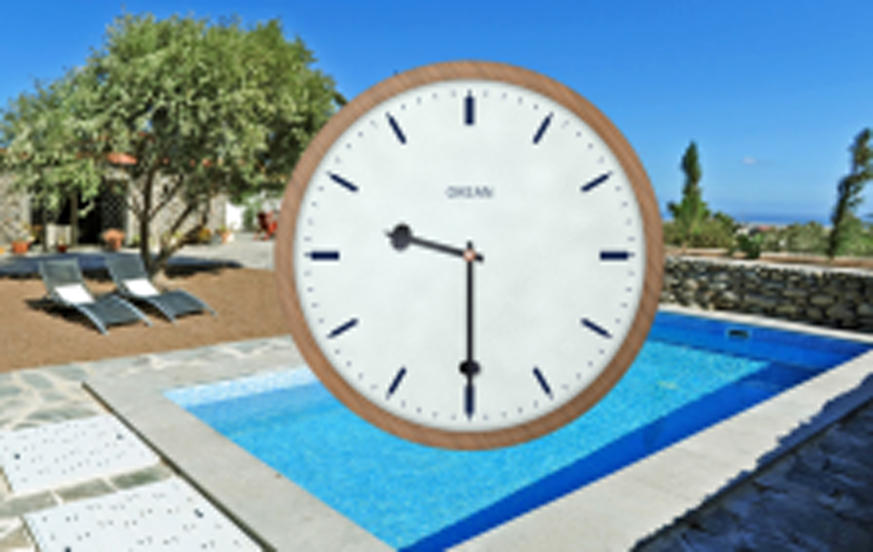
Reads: 9:30
